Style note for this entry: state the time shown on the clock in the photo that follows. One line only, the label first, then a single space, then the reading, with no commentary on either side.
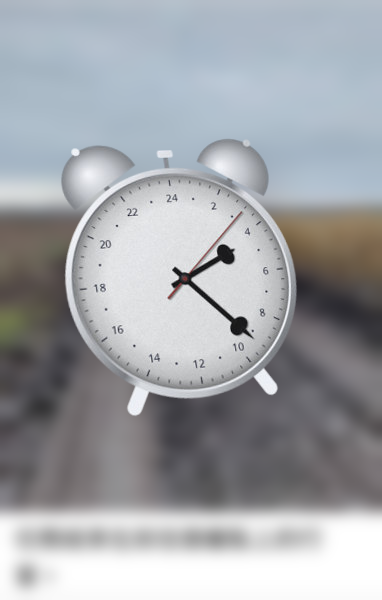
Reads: 4:23:08
